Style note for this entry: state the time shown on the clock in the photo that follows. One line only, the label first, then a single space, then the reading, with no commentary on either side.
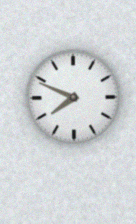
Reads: 7:49
